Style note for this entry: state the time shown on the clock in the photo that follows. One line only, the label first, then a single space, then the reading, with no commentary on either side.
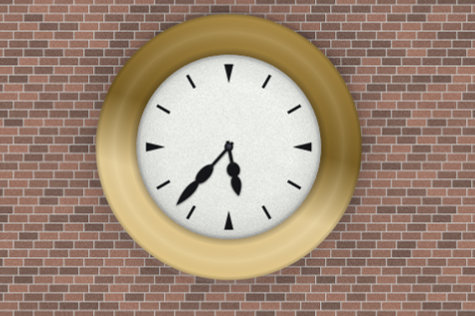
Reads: 5:37
